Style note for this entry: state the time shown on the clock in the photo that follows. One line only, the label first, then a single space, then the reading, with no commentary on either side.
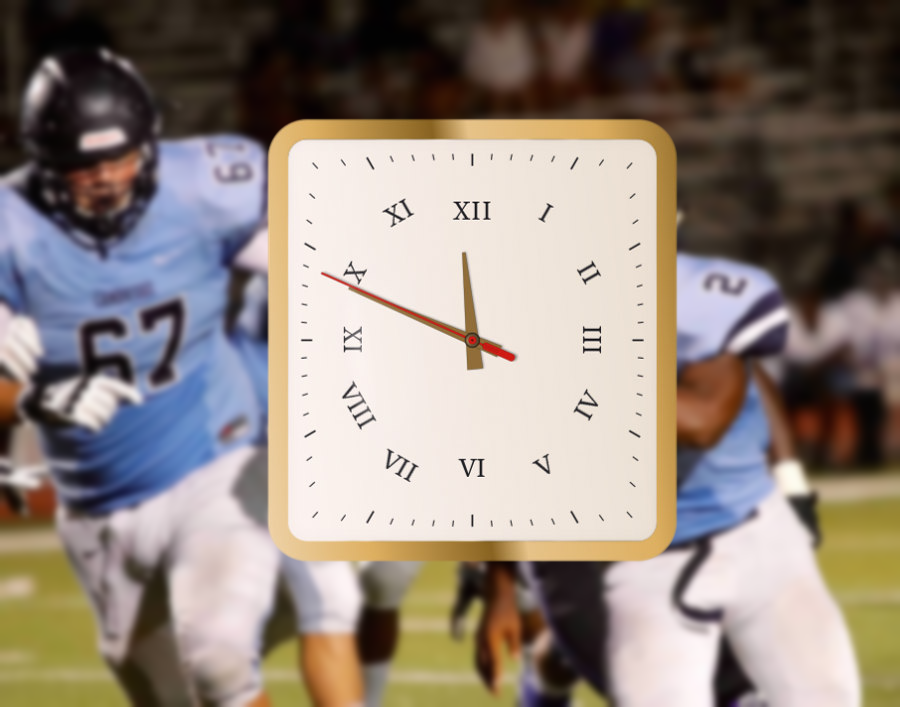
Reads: 11:48:49
